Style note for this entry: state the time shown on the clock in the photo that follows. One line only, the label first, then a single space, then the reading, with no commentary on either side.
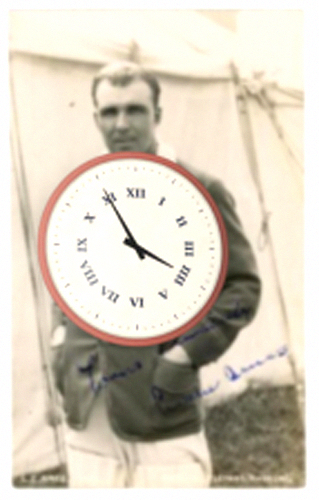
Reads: 3:55
